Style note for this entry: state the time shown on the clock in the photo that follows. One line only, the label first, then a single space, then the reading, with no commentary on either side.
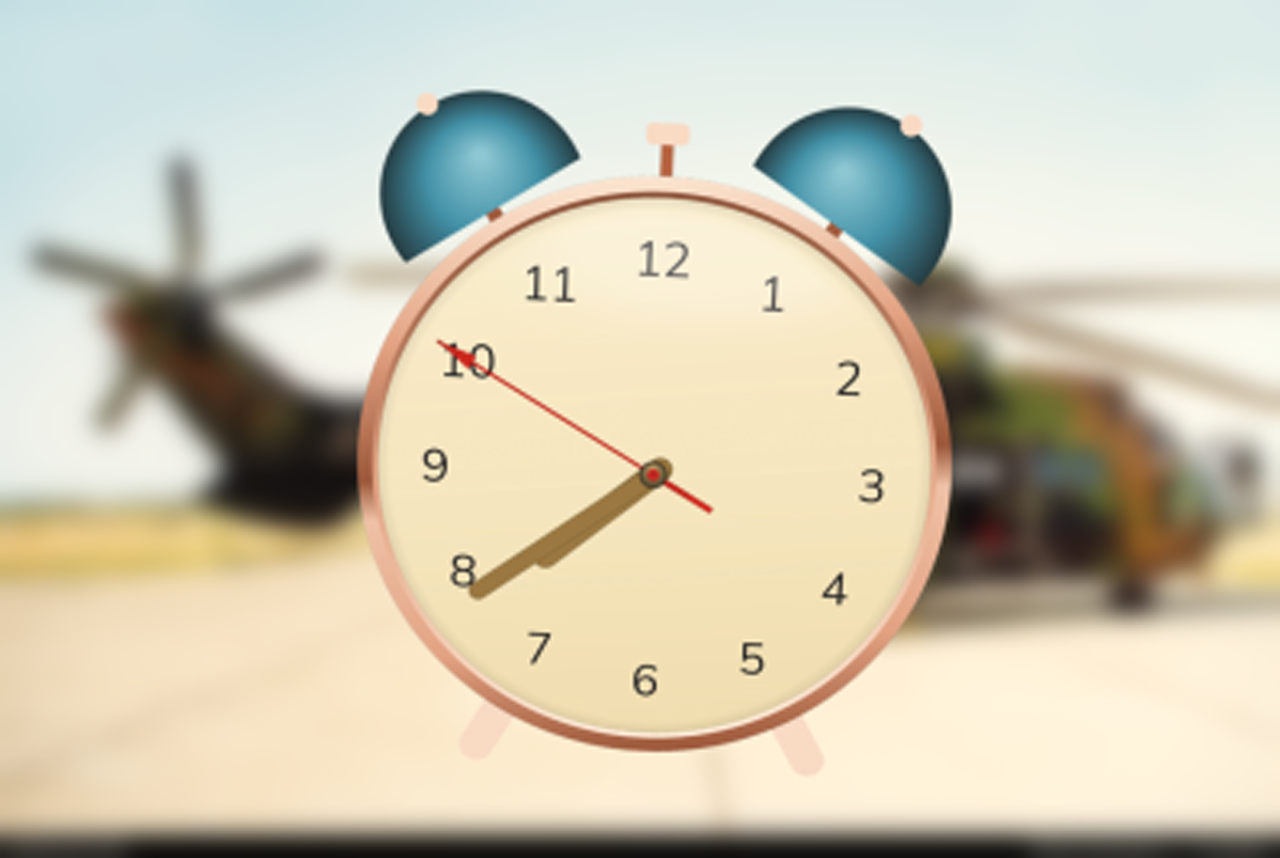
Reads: 7:38:50
